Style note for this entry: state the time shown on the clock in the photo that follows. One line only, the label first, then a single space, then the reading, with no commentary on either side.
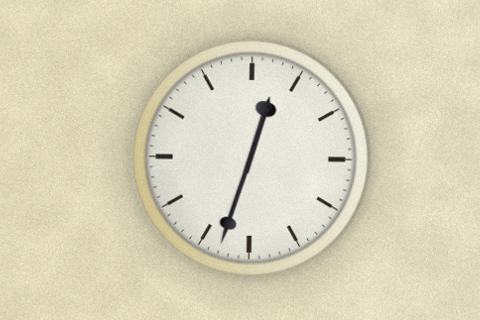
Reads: 12:33
